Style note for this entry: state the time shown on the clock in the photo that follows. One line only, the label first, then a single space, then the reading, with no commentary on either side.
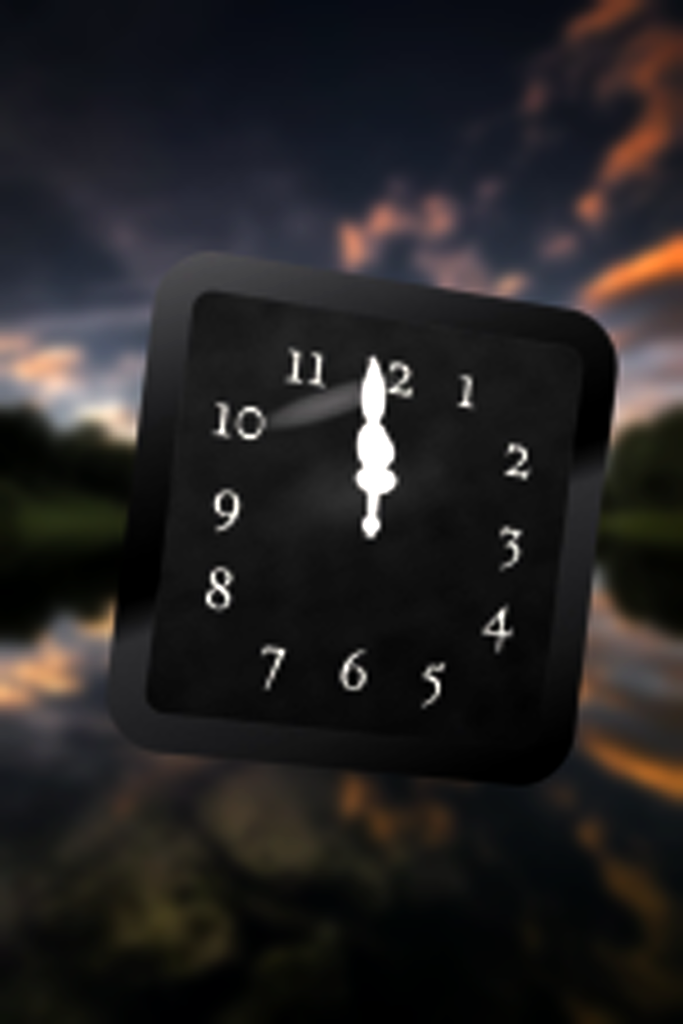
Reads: 11:59
